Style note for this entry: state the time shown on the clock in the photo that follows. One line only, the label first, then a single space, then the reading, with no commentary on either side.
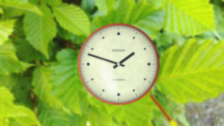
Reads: 1:48
